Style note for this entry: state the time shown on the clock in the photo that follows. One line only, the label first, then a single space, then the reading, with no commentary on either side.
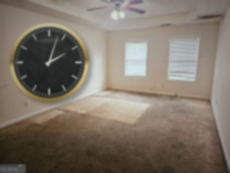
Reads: 2:03
